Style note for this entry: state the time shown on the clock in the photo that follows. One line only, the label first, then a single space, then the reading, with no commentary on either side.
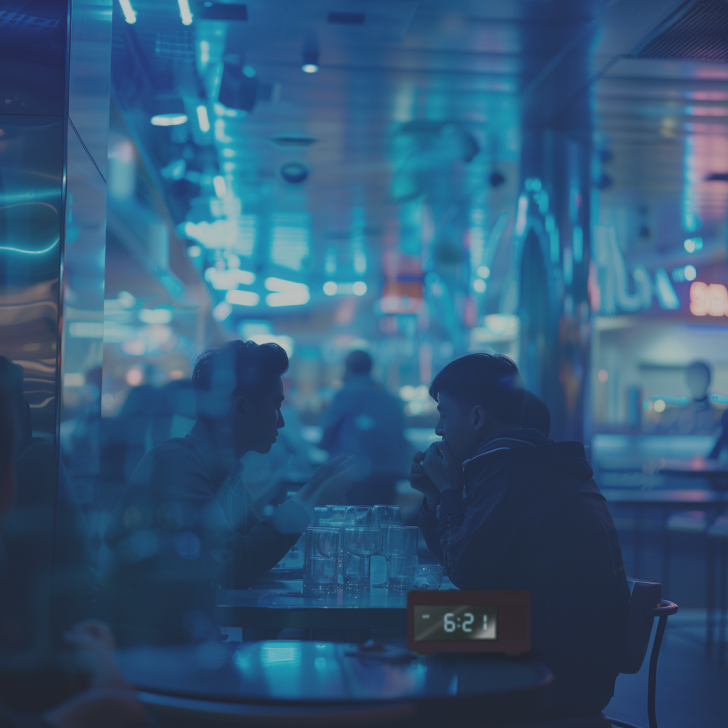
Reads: 6:21
